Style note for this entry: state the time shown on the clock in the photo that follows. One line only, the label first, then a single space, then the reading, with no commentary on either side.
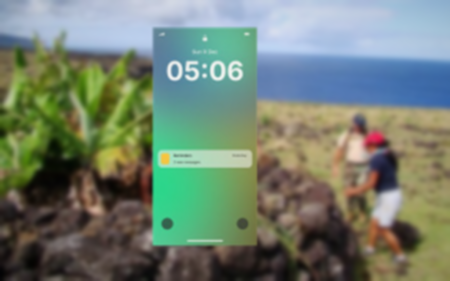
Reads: 5:06
